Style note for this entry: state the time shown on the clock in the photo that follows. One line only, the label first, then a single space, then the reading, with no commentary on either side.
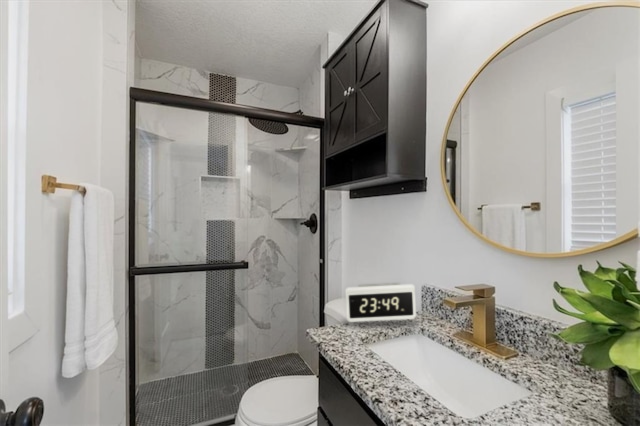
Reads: 23:49
